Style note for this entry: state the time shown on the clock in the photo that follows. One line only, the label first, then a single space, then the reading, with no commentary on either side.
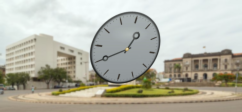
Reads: 12:40
